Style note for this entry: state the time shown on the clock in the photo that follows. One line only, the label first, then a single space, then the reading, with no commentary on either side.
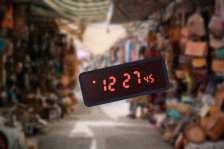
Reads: 12:27:45
